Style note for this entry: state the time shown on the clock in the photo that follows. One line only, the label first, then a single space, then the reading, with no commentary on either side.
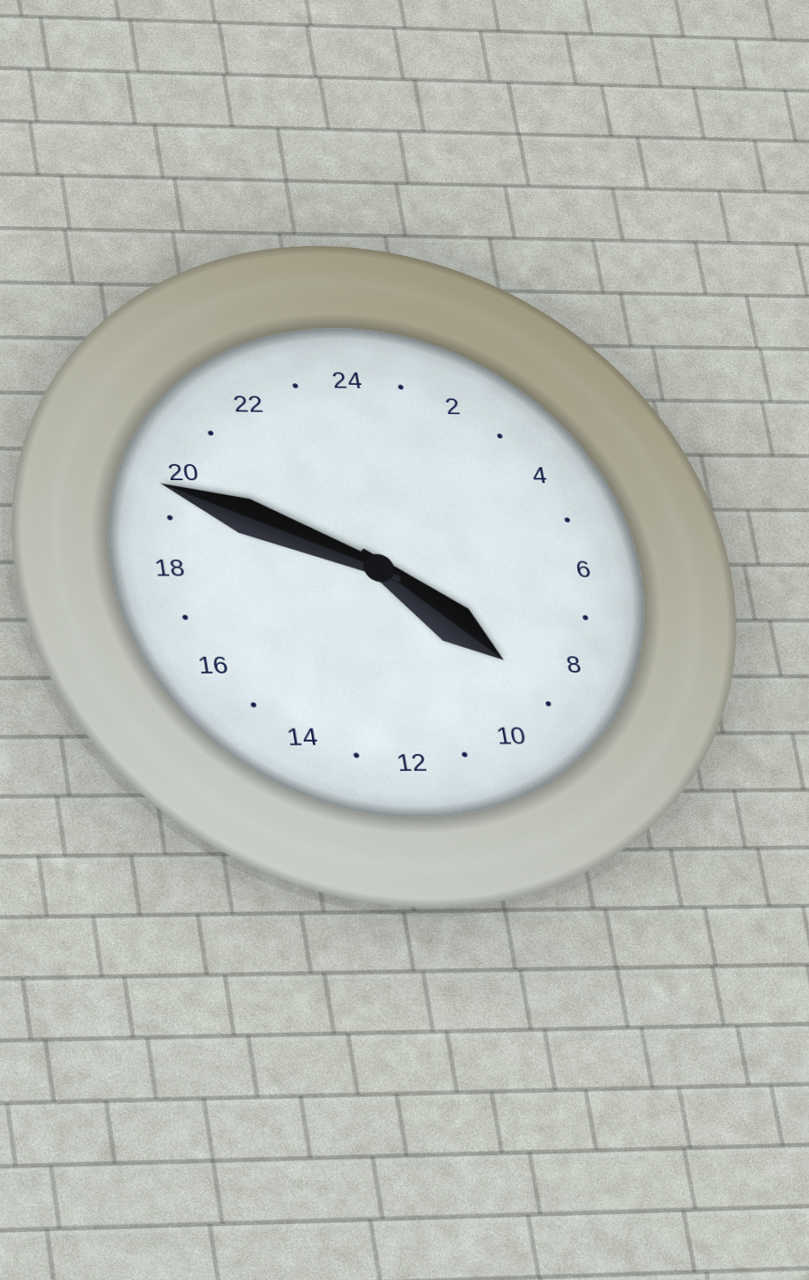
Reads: 8:49
